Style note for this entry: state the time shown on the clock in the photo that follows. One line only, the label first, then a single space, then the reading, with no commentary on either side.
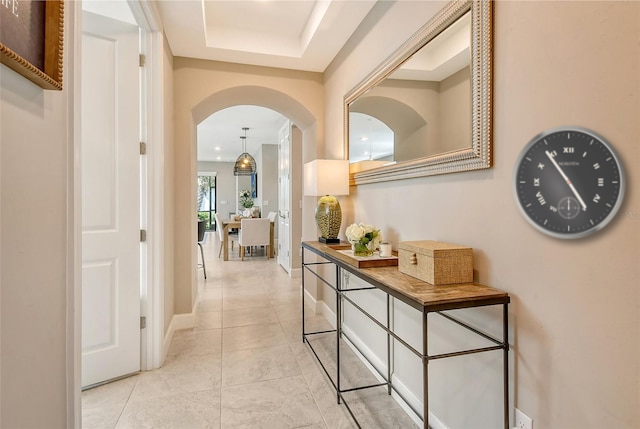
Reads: 4:54
